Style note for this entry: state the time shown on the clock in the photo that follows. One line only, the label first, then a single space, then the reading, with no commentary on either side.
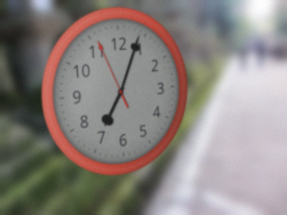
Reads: 7:03:56
